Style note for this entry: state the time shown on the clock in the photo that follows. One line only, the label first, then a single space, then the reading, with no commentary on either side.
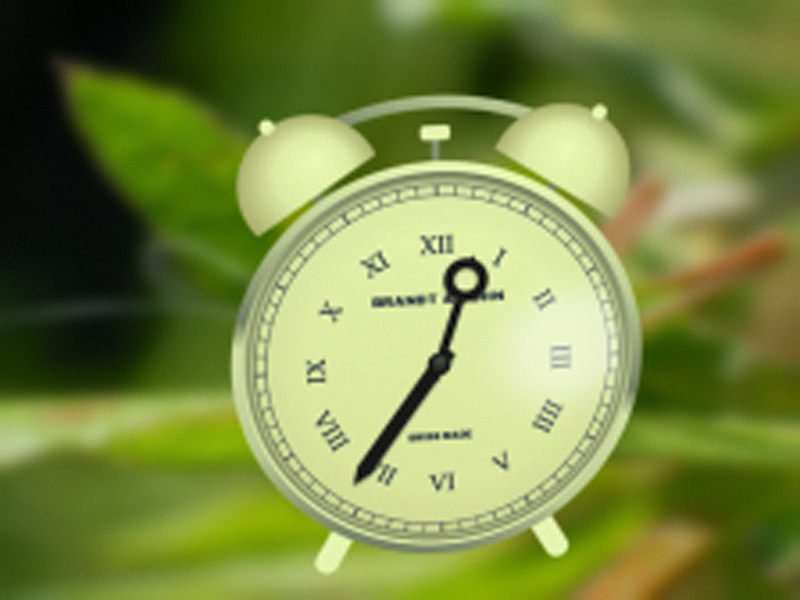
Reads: 12:36
